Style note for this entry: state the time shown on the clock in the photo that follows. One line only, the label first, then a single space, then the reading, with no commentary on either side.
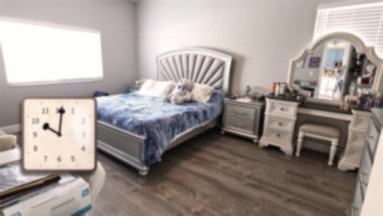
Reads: 10:01
